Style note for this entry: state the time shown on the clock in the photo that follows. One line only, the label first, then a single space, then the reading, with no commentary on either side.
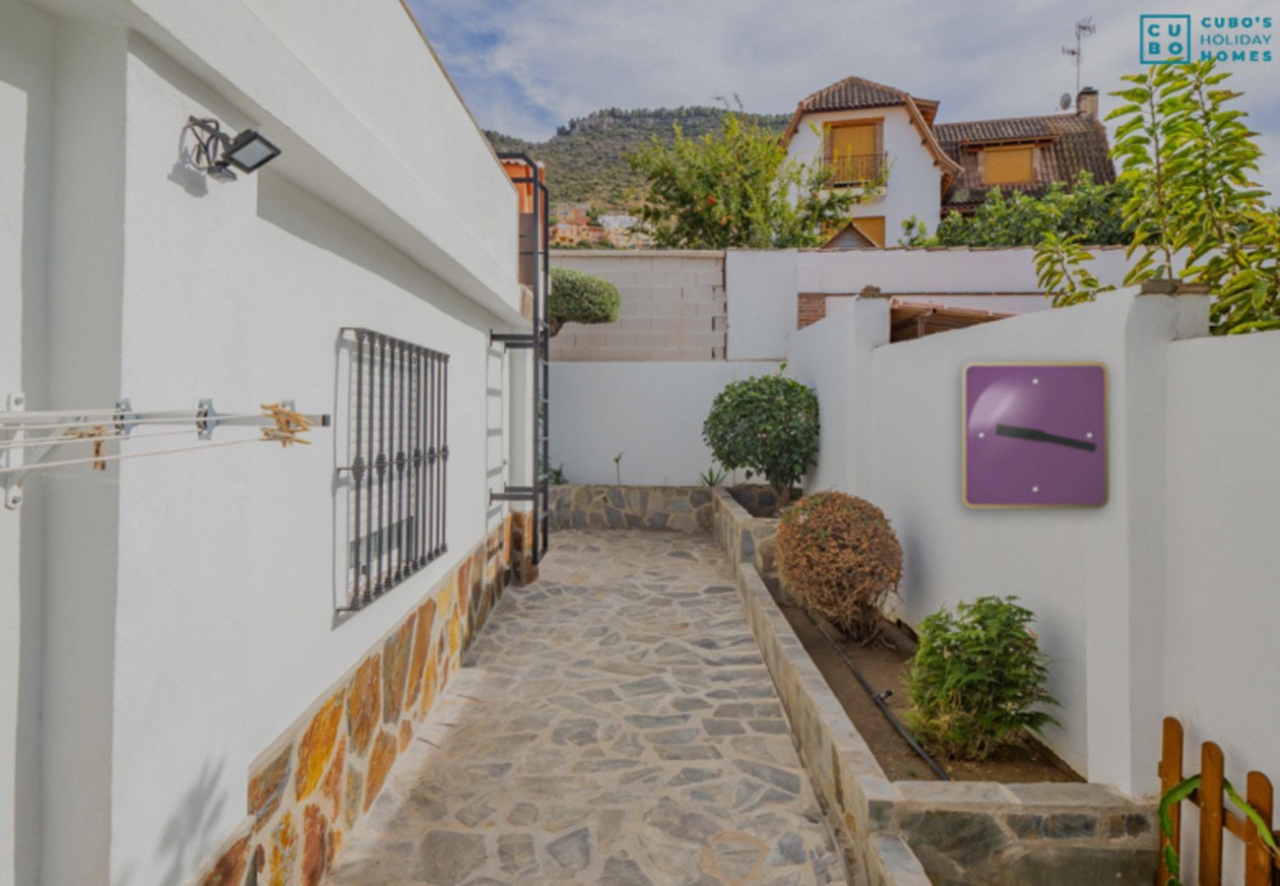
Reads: 9:17
